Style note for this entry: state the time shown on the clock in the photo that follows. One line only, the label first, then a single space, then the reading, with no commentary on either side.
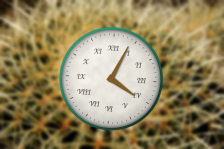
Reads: 4:04
